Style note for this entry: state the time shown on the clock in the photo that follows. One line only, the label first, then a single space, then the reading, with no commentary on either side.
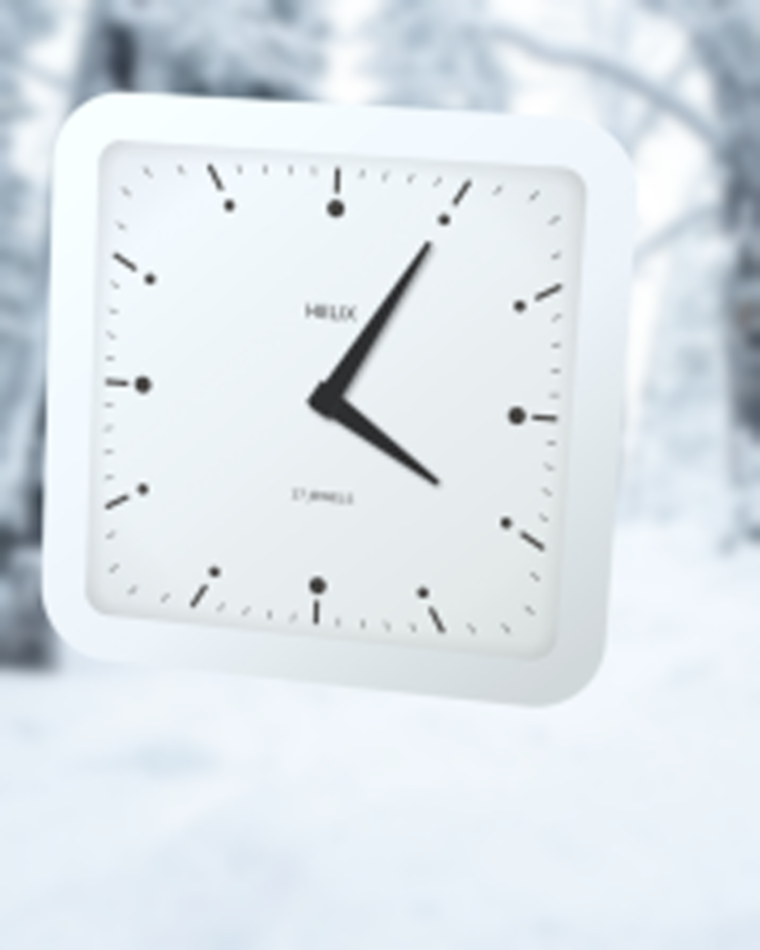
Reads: 4:05
